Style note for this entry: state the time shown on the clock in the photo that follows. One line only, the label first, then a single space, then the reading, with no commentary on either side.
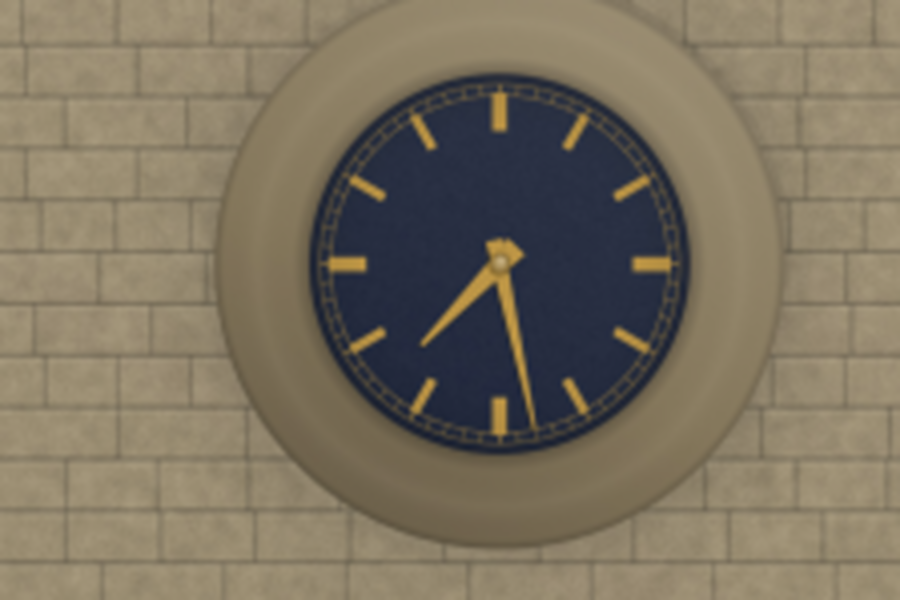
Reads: 7:28
